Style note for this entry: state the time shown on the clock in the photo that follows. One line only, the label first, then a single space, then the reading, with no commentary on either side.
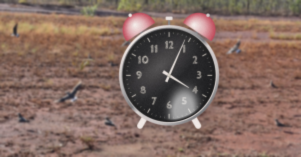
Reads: 4:04
